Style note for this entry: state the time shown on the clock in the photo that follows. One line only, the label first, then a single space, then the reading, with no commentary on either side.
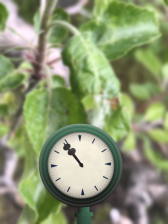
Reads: 10:54
